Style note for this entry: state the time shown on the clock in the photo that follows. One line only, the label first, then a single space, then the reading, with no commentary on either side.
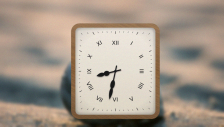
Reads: 8:32
